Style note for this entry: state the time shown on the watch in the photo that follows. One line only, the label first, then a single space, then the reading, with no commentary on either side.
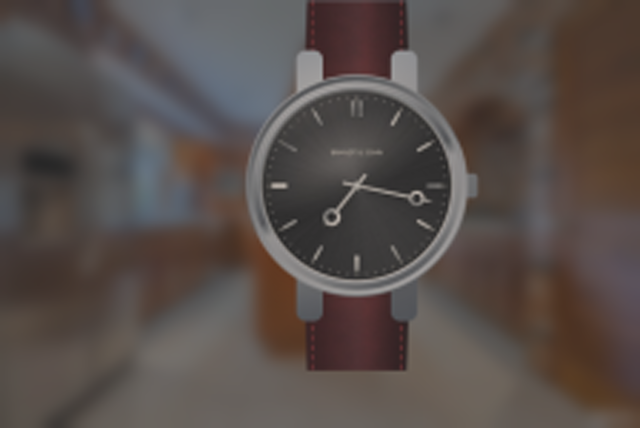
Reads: 7:17
